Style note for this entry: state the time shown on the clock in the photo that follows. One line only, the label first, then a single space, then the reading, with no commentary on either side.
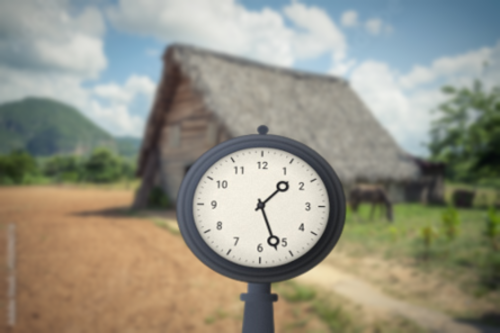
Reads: 1:27
